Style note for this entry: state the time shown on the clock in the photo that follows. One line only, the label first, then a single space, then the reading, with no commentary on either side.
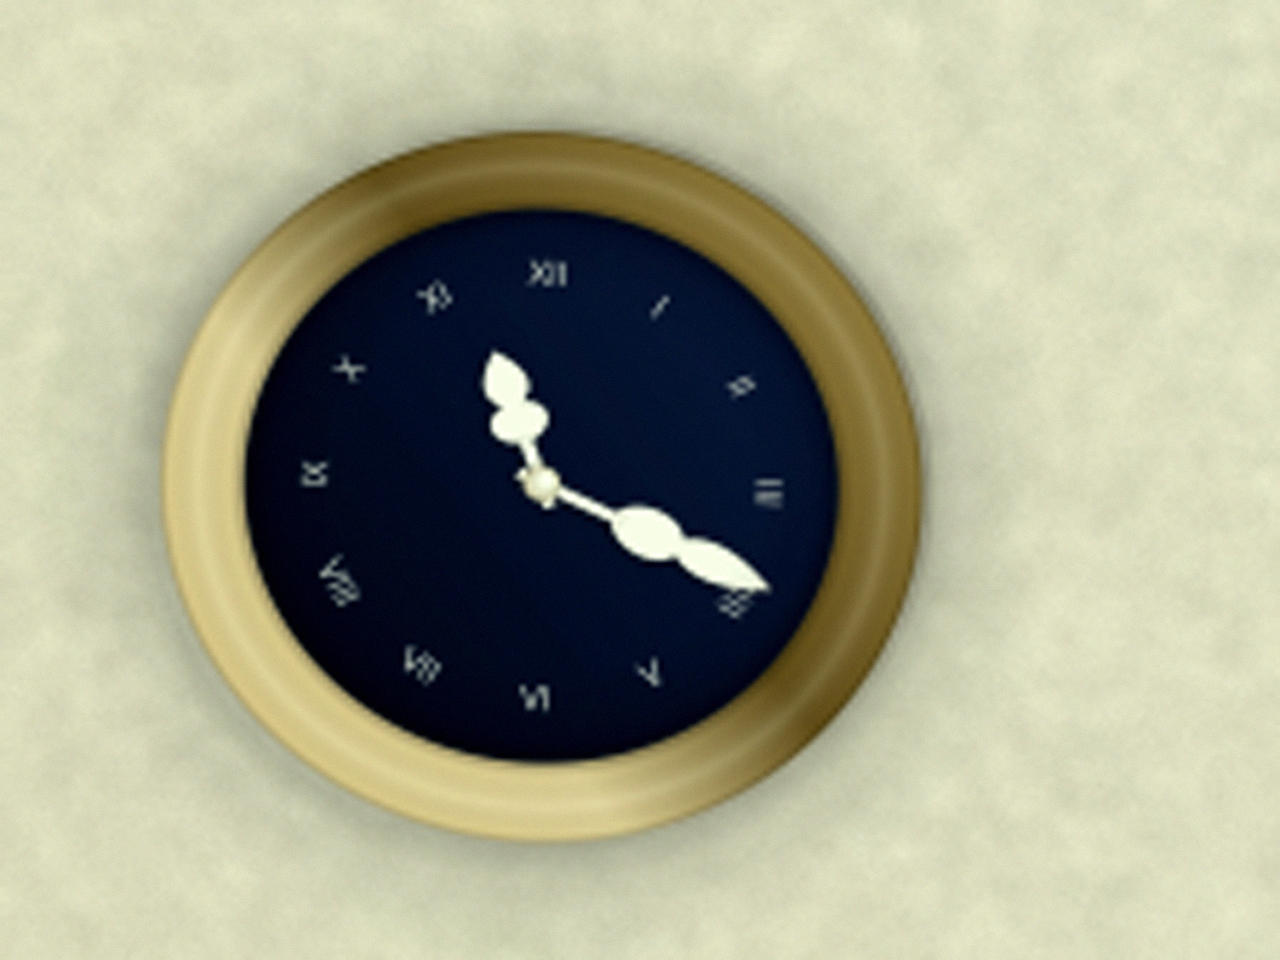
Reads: 11:19
